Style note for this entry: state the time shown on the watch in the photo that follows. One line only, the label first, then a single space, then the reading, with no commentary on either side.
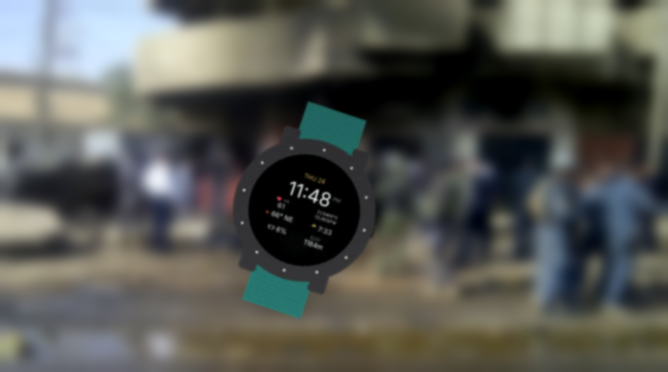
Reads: 11:48
